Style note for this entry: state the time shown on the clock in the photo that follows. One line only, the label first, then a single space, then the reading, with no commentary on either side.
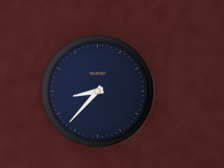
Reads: 8:37
